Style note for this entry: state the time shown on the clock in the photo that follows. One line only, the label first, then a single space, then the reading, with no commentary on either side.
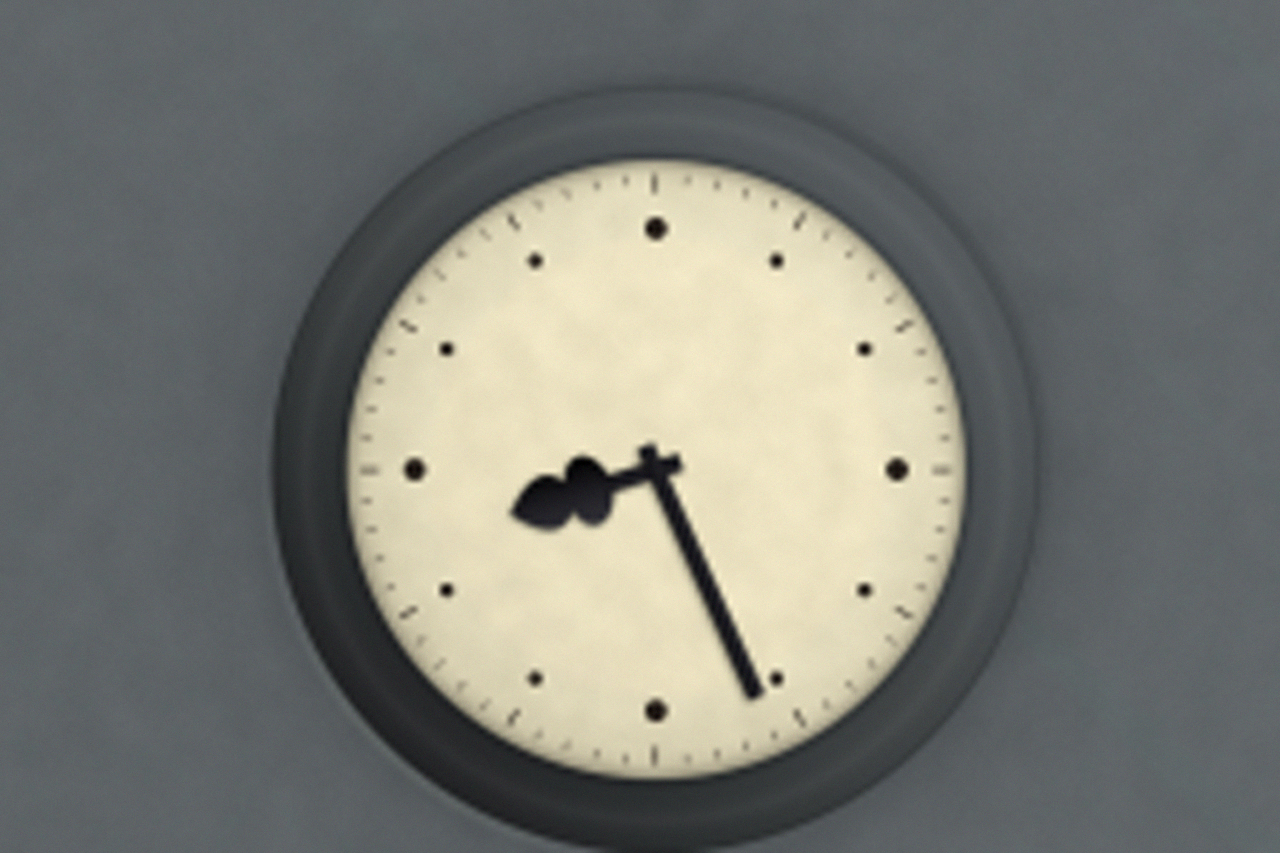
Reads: 8:26
